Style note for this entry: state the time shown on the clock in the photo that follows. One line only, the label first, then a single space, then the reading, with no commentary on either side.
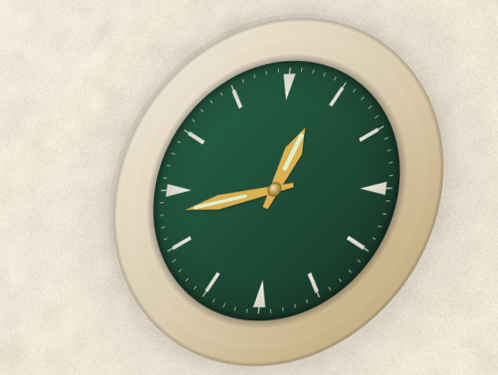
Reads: 12:43
